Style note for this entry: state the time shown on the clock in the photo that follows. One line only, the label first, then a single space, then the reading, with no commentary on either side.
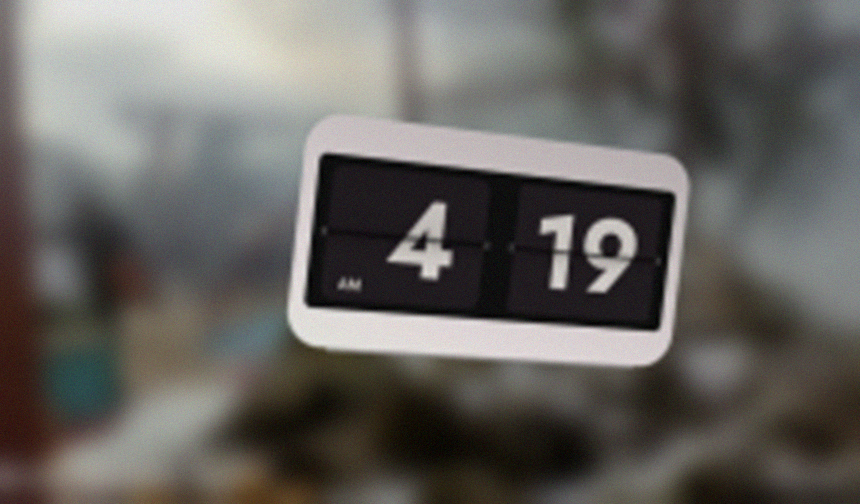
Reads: 4:19
